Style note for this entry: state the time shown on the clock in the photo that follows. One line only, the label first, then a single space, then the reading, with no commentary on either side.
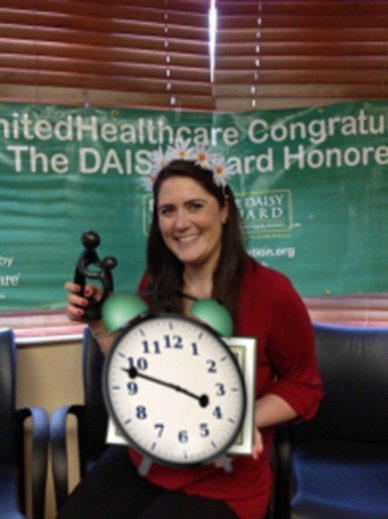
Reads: 3:48
